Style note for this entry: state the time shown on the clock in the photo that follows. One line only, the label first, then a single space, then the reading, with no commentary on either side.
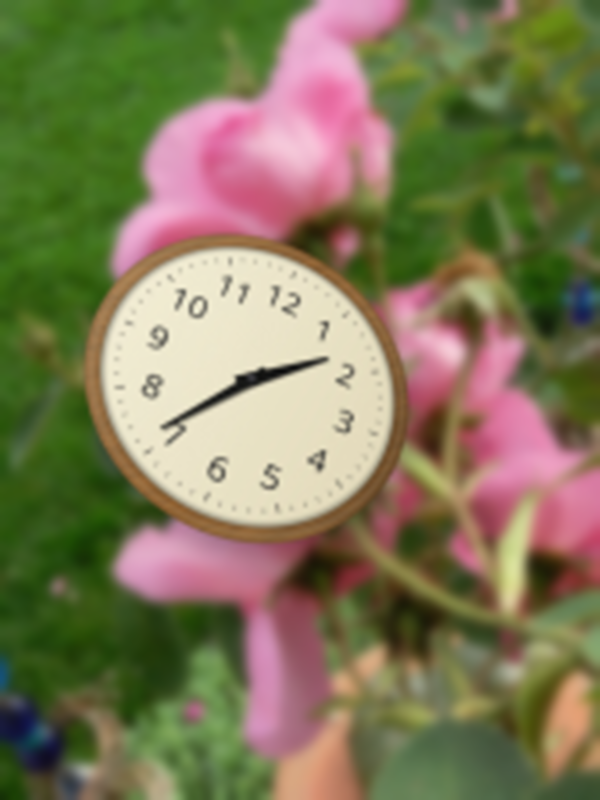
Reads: 1:36
